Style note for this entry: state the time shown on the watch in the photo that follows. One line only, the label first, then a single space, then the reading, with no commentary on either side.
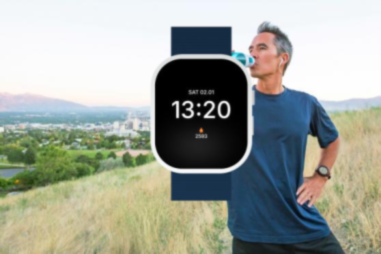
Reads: 13:20
